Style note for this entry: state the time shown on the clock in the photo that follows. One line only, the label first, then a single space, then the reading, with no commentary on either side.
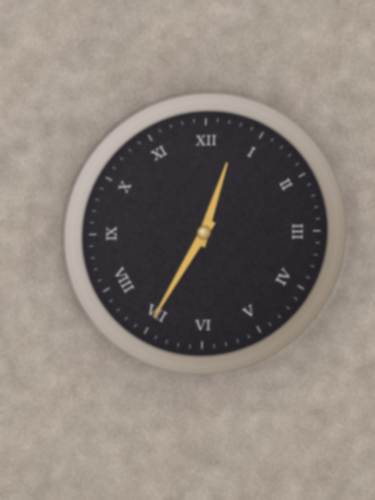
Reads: 12:35
